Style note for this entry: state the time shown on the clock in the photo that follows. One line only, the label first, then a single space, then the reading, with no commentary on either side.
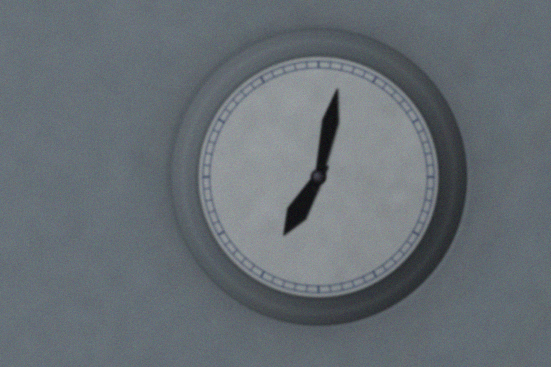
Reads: 7:02
